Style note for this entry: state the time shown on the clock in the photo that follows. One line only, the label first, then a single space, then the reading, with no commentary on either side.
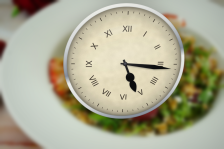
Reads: 5:16
